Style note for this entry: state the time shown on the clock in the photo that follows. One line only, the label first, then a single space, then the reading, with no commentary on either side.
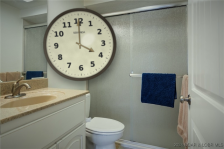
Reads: 4:00
